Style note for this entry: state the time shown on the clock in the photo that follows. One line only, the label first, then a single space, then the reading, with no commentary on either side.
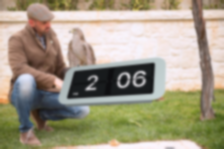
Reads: 2:06
